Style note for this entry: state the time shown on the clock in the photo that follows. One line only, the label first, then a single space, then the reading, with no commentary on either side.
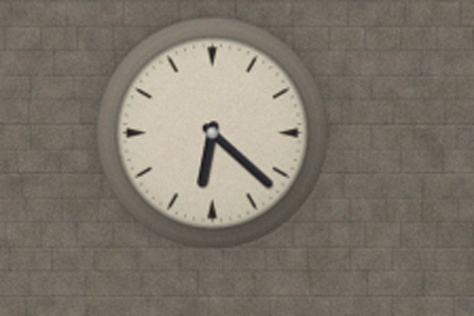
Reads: 6:22
